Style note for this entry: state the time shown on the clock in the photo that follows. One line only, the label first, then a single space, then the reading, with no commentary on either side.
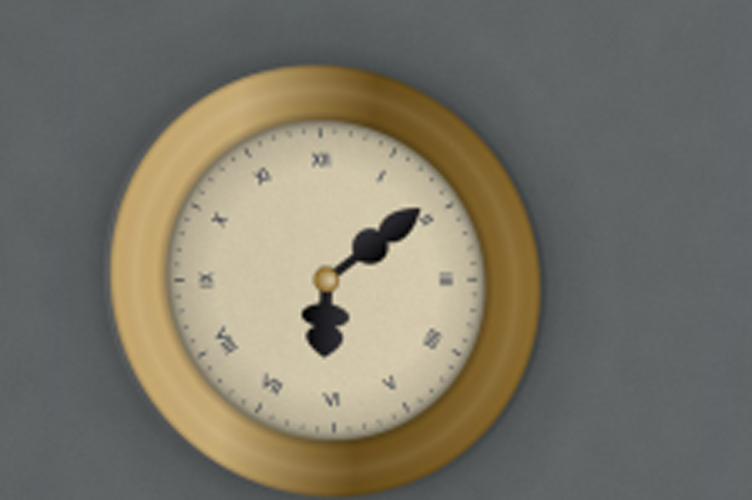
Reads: 6:09
